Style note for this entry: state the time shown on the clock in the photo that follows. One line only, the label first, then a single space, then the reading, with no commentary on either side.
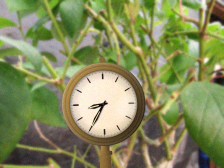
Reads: 8:35
